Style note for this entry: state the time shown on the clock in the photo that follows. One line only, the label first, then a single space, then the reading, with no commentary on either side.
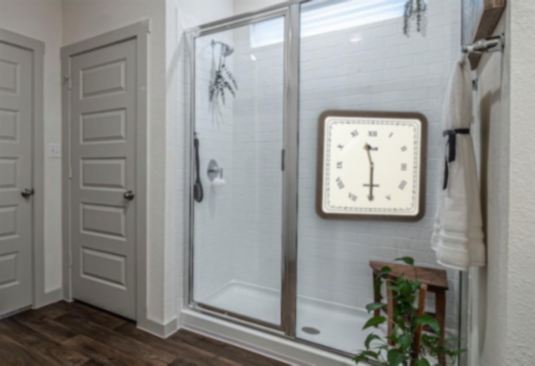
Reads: 11:30
